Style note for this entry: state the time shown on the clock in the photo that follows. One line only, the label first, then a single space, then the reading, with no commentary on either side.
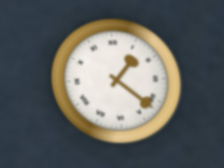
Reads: 1:22
